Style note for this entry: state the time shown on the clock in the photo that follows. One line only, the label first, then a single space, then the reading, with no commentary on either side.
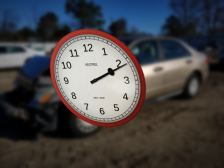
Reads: 2:11
